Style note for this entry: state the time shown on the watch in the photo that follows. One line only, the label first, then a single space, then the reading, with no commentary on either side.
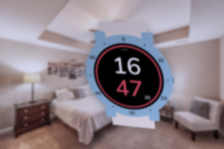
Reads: 16:47
